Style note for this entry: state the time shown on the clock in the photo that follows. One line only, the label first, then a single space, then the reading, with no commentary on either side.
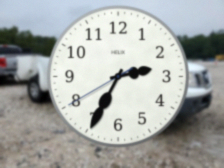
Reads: 2:34:40
